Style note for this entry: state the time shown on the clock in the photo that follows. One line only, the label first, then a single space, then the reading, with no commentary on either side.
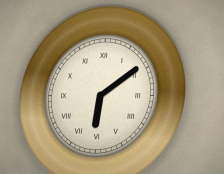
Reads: 6:09
